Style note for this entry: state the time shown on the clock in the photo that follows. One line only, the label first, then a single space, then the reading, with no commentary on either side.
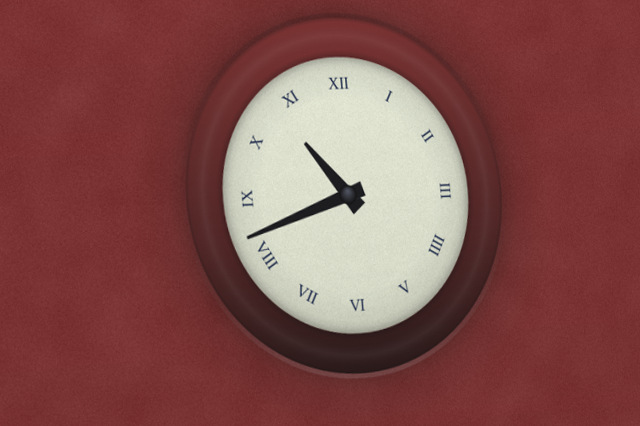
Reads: 10:42
